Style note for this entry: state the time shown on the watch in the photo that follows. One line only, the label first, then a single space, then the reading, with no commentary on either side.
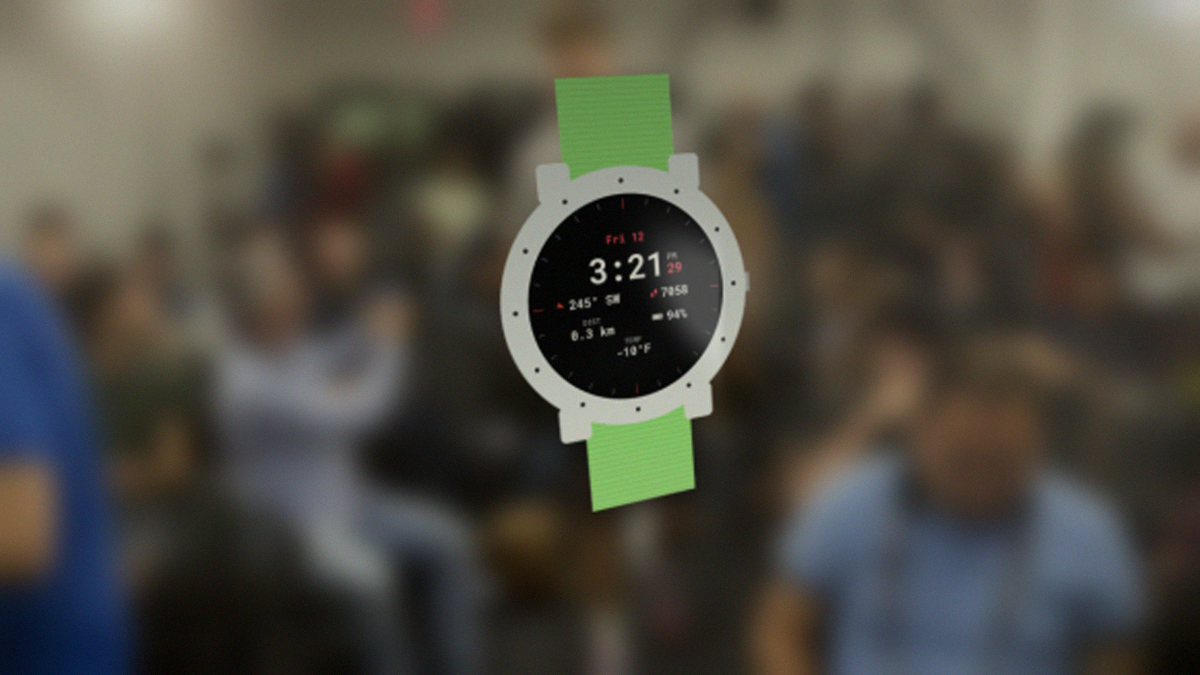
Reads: 3:21
